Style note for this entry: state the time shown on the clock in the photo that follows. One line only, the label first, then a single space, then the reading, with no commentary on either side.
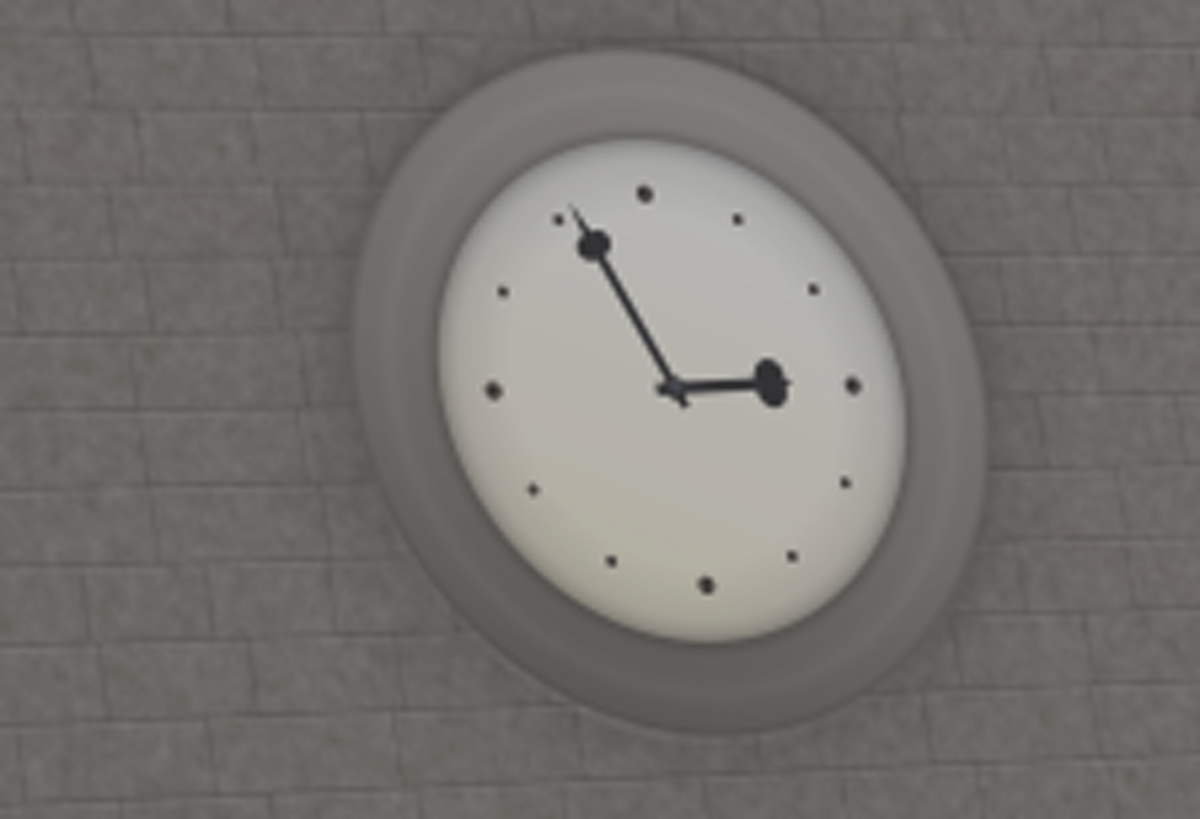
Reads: 2:56
